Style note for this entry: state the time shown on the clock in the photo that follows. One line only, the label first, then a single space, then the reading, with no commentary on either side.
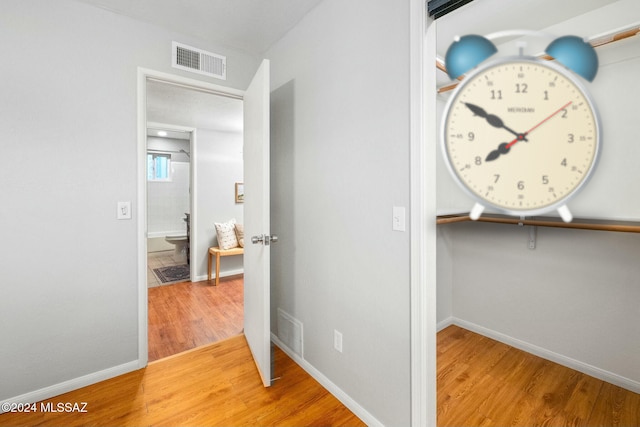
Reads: 7:50:09
